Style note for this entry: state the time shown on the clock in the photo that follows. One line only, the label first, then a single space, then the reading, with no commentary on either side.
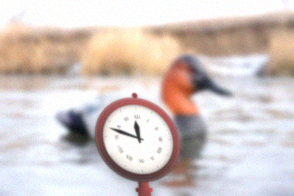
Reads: 11:48
